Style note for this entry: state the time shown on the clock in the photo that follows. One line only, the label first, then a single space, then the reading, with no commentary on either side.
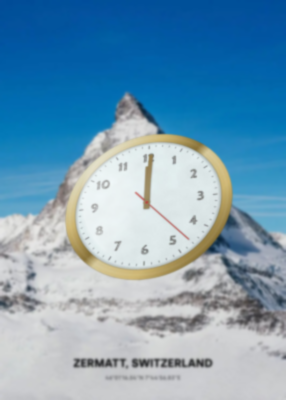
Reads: 12:00:23
